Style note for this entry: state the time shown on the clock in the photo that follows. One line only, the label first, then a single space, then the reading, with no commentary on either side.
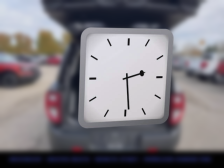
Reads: 2:29
